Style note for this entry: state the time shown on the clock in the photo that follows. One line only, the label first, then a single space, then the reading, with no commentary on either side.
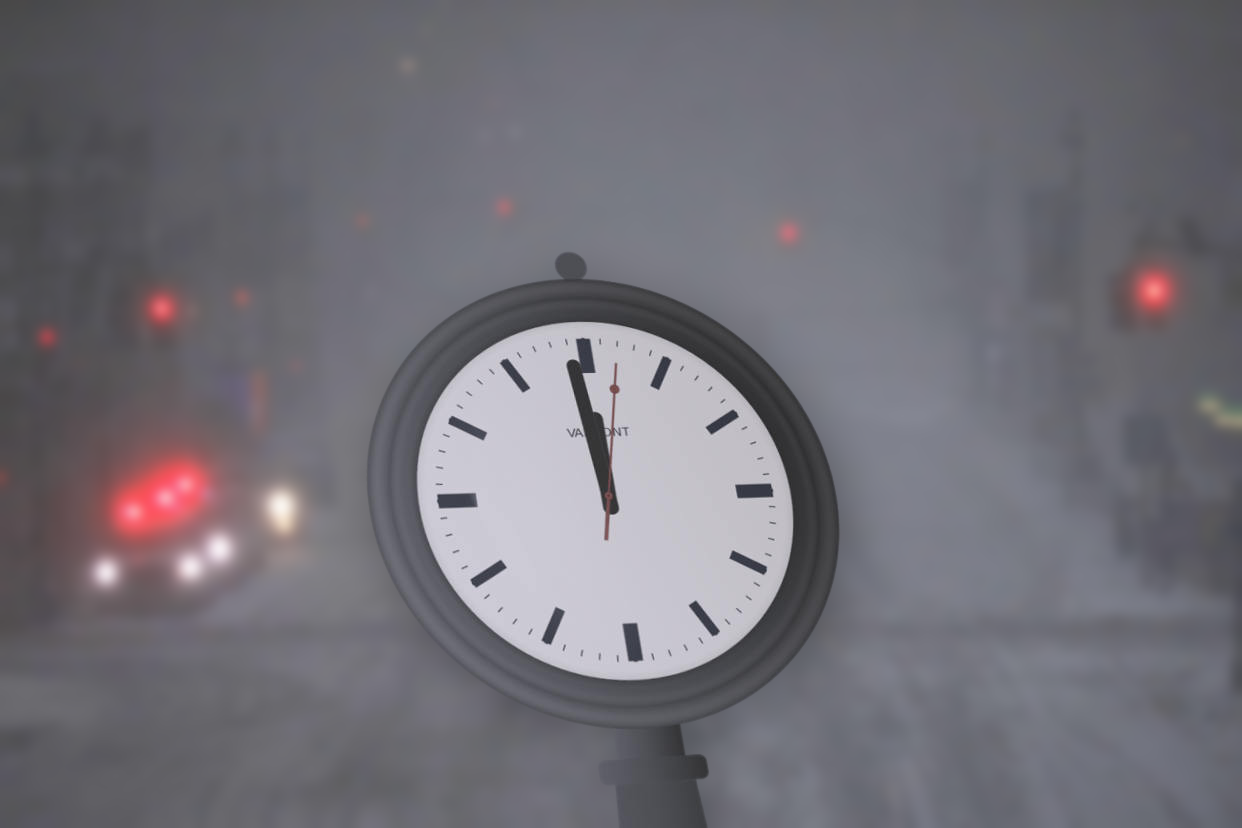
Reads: 11:59:02
